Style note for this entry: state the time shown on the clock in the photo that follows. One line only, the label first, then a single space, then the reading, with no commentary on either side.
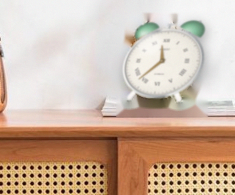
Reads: 11:37
